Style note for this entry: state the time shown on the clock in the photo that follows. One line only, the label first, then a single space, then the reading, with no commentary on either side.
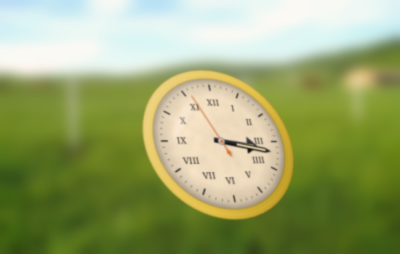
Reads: 3:16:56
